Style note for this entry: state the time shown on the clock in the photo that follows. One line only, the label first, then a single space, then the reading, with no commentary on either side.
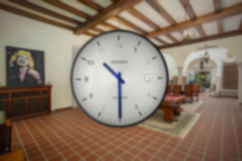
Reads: 10:30
